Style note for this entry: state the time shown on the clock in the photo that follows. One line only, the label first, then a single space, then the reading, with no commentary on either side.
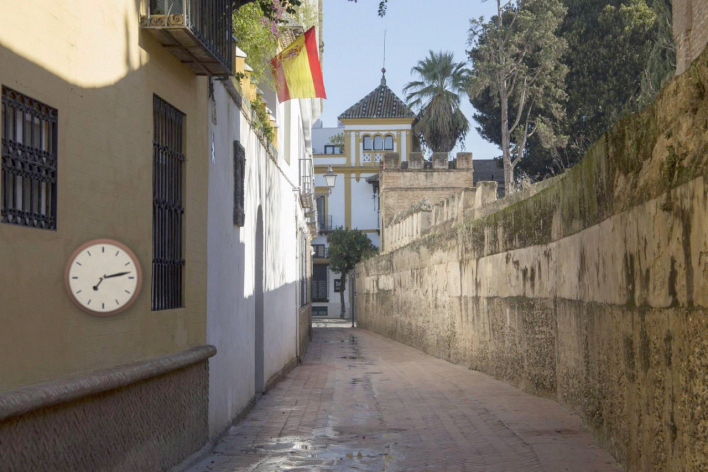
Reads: 7:13
